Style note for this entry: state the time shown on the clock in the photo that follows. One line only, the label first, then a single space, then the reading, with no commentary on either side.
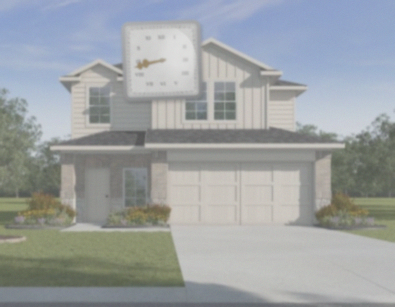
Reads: 8:43
